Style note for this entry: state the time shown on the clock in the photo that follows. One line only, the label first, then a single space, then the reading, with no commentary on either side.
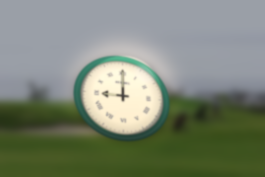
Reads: 9:00
